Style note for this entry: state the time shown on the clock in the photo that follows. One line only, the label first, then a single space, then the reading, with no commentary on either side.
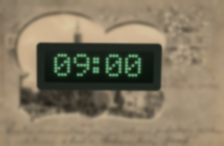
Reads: 9:00
